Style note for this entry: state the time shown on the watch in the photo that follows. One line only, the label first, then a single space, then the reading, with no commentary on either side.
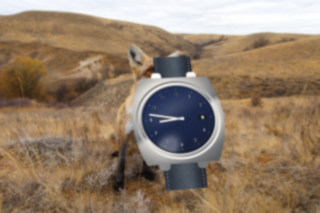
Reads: 8:47
